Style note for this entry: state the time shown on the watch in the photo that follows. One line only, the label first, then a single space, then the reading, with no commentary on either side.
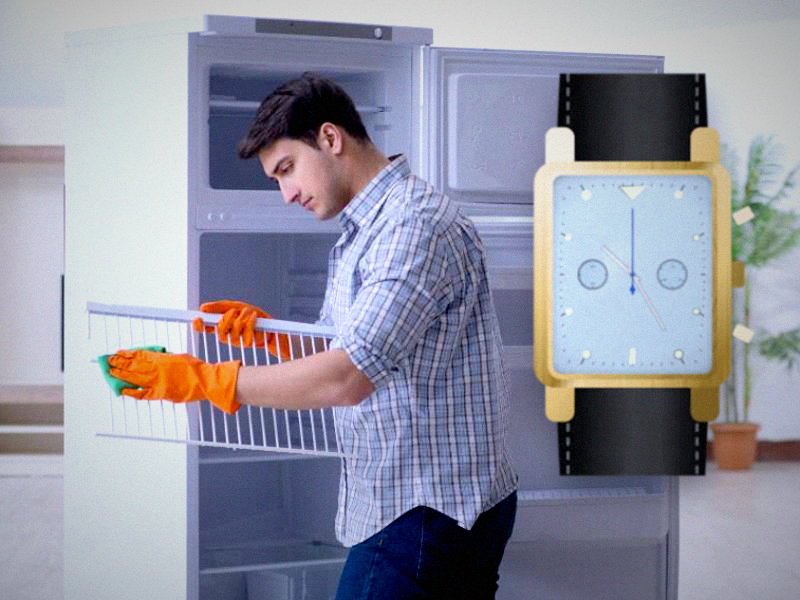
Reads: 10:25
